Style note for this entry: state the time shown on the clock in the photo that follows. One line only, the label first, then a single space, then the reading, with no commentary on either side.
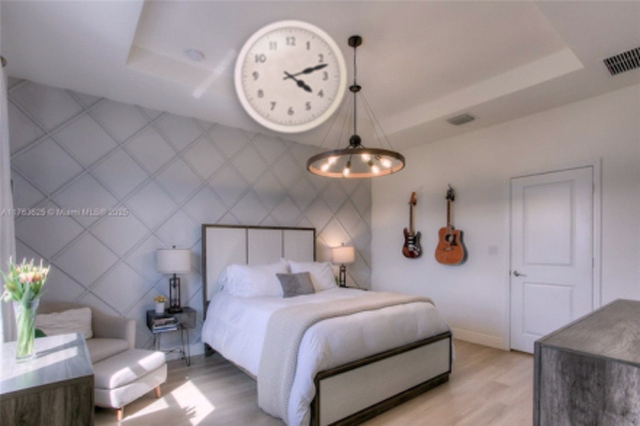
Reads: 4:12
